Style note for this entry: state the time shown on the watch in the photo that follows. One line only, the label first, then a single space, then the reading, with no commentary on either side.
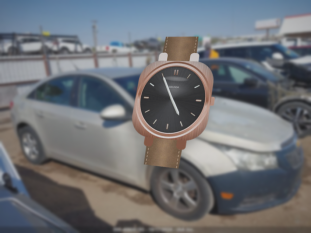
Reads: 4:55
